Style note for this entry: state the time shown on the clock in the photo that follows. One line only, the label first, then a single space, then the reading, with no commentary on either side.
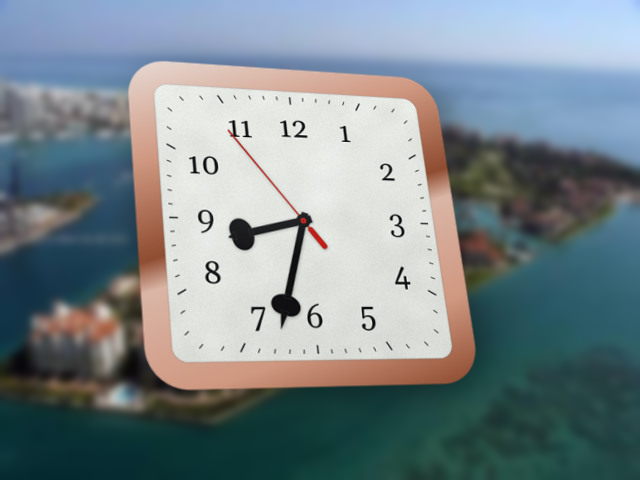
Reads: 8:32:54
